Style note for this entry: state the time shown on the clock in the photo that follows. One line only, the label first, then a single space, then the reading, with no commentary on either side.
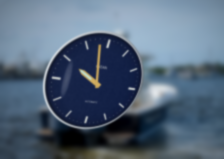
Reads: 9:58
